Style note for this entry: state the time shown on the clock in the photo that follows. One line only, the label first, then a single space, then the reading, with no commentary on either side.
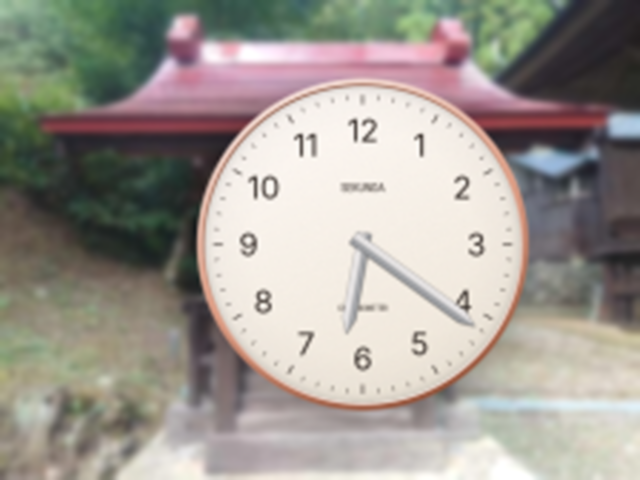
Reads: 6:21
